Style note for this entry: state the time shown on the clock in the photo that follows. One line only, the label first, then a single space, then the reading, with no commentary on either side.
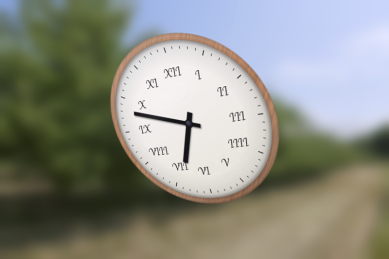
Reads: 6:48
